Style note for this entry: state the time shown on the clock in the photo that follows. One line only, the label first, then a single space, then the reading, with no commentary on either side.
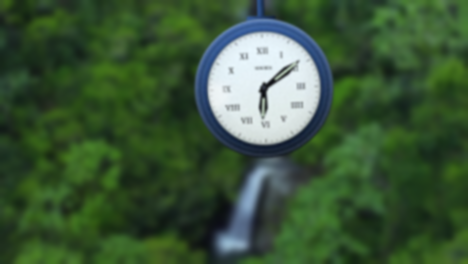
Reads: 6:09
